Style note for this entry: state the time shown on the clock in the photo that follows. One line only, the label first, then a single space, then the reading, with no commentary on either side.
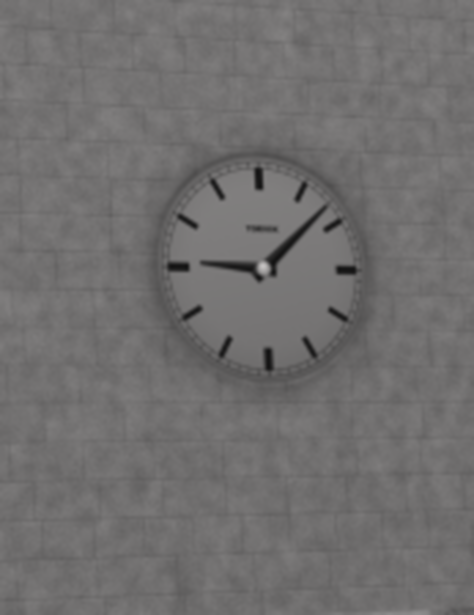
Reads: 9:08
